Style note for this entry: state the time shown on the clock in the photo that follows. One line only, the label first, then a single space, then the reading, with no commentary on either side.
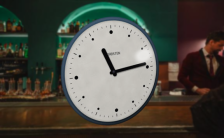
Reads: 11:14
